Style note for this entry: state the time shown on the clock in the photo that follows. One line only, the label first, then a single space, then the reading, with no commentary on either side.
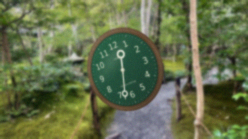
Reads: 12:33
